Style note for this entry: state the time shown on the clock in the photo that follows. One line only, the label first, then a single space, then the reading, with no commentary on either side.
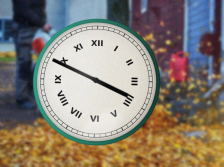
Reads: 3:49
